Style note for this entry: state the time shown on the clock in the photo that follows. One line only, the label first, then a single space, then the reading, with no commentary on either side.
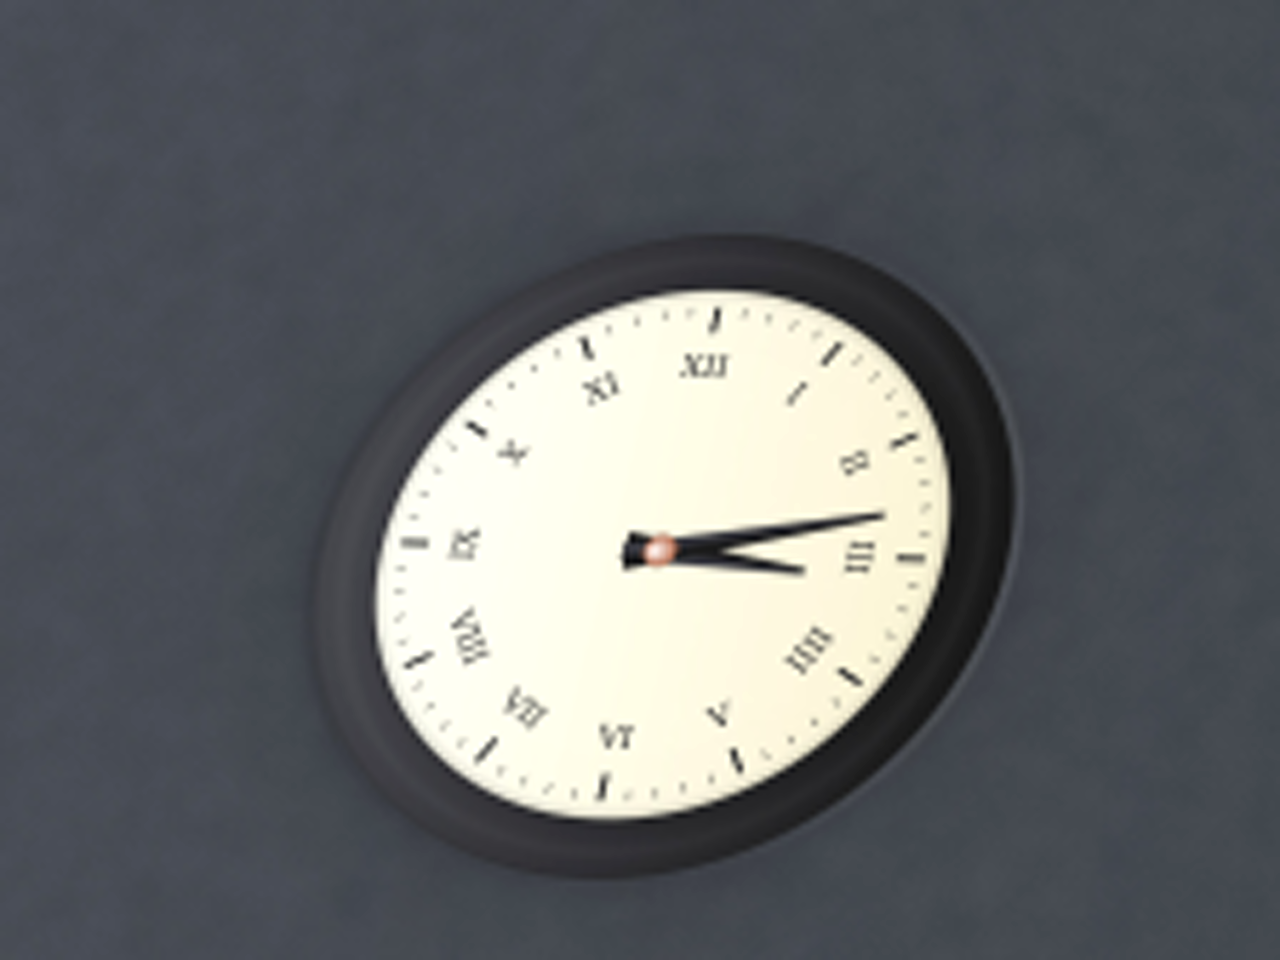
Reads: 3:13
